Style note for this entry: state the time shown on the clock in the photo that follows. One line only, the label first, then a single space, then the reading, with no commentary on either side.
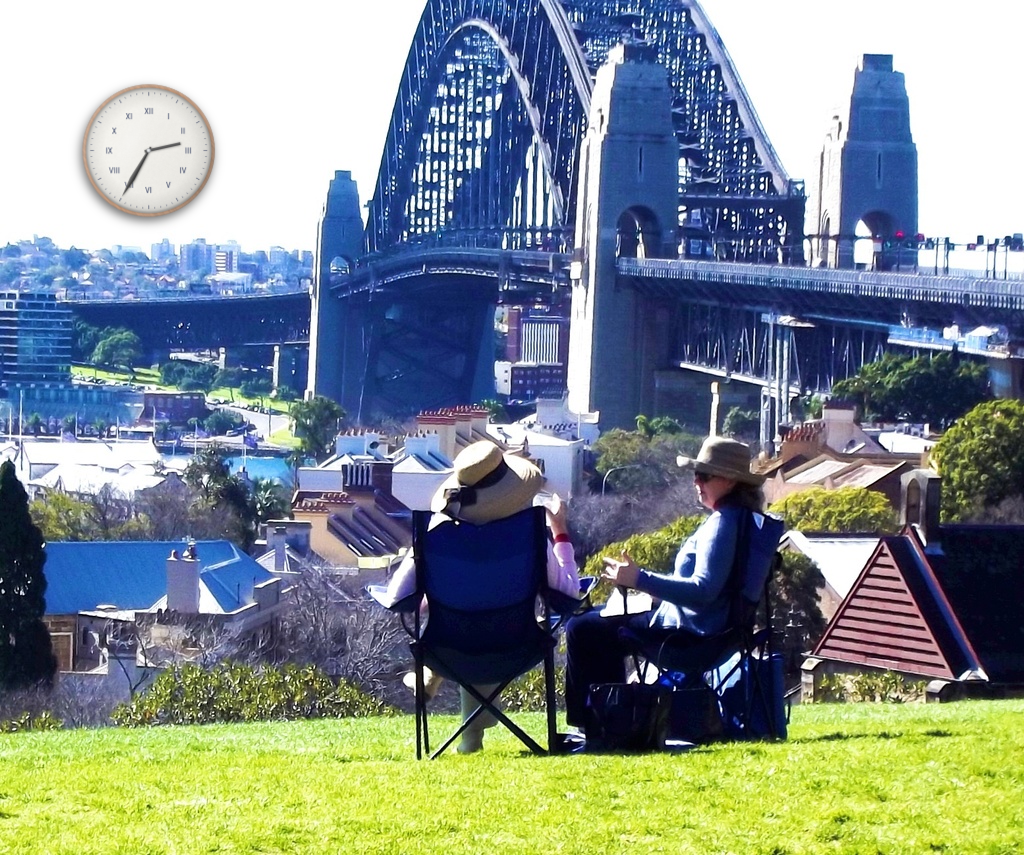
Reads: 2:35
